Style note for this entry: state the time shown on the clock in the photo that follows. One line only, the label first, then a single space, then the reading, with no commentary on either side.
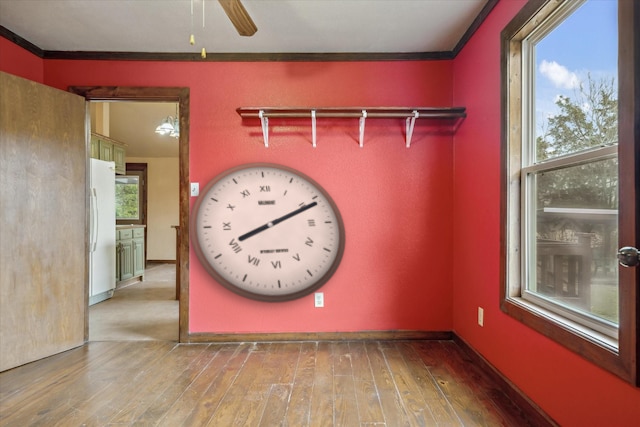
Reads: 8:11
